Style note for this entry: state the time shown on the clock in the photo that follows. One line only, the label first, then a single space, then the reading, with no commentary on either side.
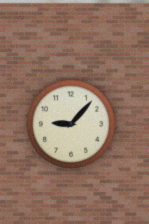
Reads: 9:07
